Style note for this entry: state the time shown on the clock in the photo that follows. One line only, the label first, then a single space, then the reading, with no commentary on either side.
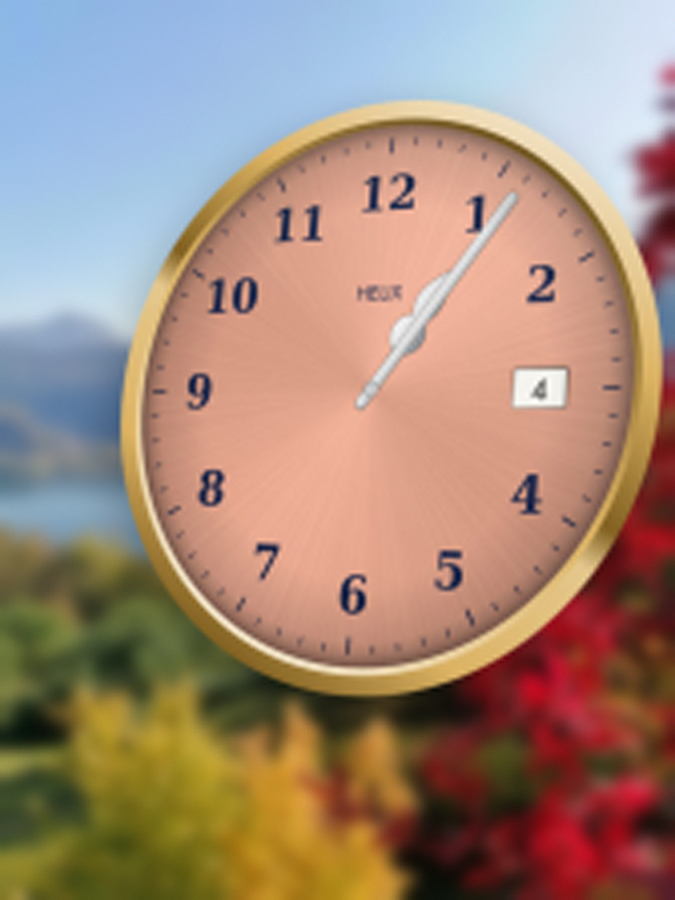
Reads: 1:06
